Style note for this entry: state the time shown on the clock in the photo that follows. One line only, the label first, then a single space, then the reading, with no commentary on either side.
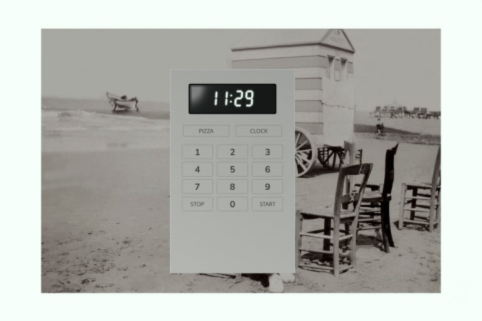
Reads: 11:29
